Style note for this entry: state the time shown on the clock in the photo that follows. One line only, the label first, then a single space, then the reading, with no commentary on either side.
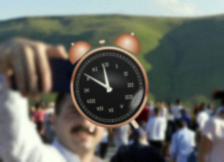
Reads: 11:51
